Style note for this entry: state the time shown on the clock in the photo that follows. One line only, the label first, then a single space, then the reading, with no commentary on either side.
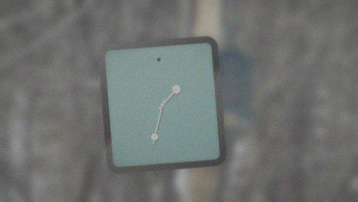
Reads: 1:33
